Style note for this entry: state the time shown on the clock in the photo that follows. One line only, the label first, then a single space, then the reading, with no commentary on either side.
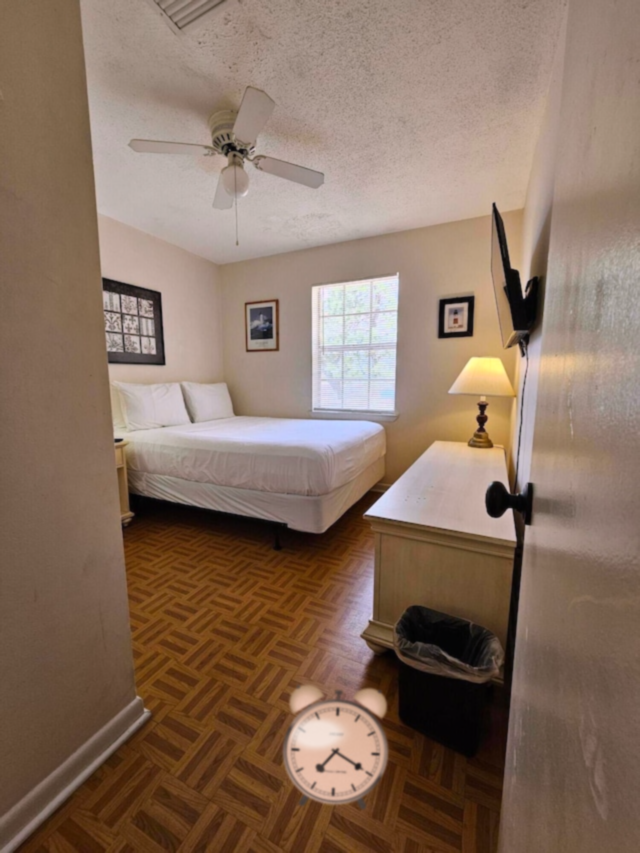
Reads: 7:20
